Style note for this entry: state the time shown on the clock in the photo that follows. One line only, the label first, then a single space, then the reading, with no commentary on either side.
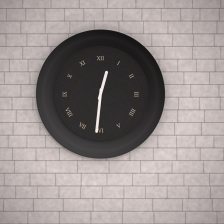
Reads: 12:31
